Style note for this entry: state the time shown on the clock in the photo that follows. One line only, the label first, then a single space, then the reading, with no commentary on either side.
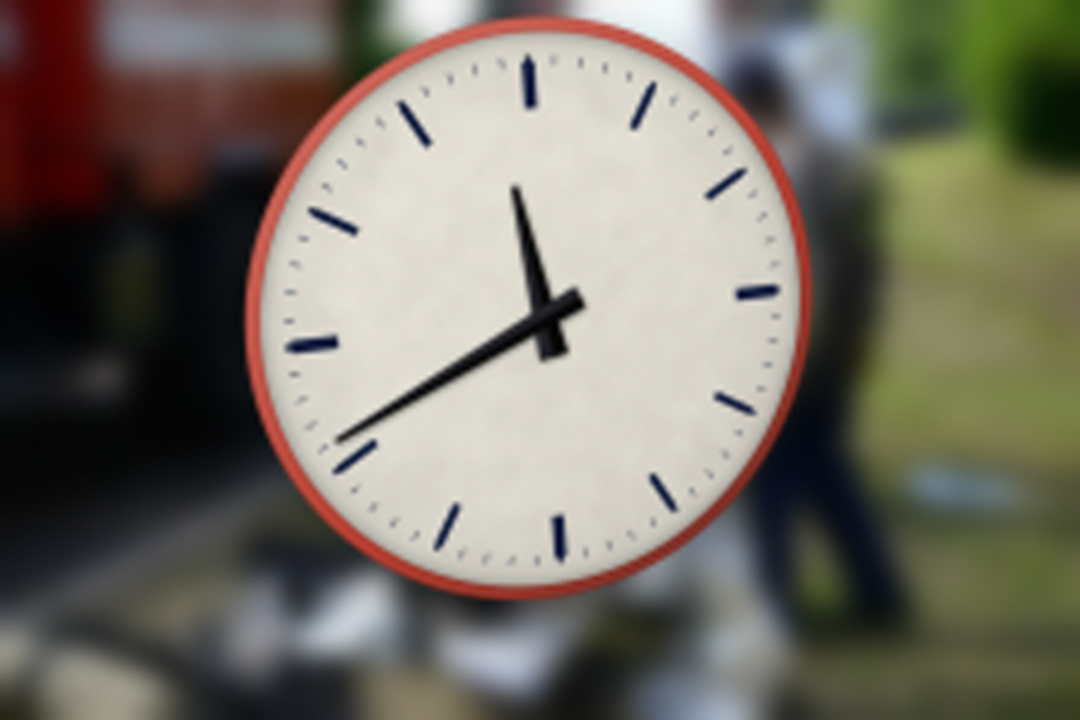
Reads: 11:41
